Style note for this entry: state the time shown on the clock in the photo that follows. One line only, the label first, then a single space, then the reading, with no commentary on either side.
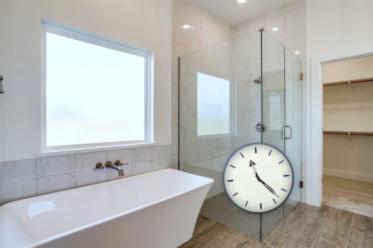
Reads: 11:23
